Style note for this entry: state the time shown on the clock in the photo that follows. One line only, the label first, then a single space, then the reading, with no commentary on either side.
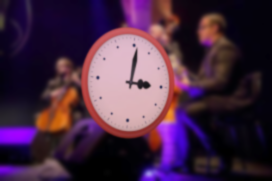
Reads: 3:01
